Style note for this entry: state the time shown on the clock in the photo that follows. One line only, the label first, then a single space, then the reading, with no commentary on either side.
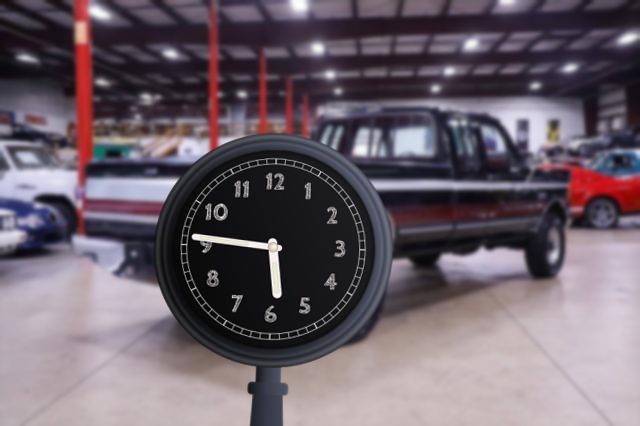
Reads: 5:46
